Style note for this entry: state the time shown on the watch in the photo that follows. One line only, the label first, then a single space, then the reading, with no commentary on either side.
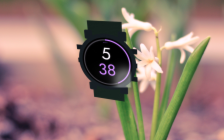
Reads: 5:38
